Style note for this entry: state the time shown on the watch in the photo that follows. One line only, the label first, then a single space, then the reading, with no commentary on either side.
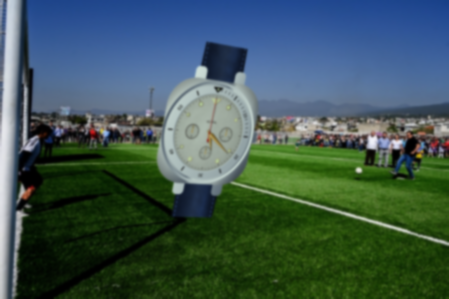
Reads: 5:21
